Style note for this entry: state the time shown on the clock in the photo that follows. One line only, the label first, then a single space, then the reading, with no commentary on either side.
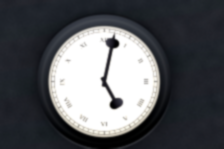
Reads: 5:02
